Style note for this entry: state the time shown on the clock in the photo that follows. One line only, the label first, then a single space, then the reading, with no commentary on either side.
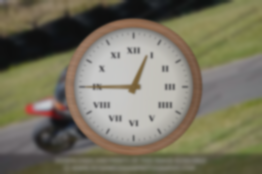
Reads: 12:45
